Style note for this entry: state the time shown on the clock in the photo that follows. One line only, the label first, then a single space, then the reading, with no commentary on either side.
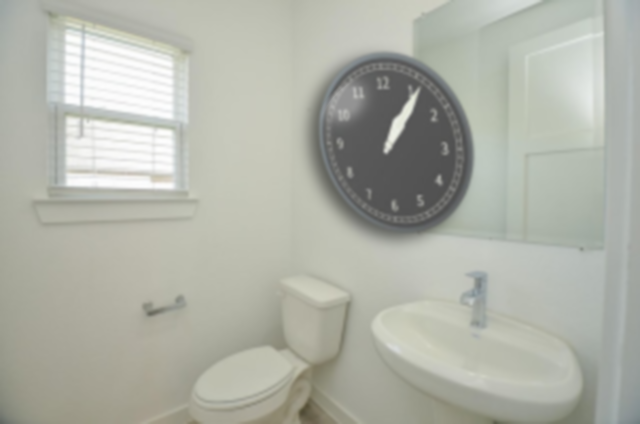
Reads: 1:06
